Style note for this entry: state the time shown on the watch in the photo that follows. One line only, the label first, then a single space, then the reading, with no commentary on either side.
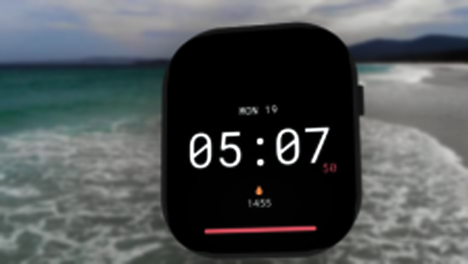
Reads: 5:07
